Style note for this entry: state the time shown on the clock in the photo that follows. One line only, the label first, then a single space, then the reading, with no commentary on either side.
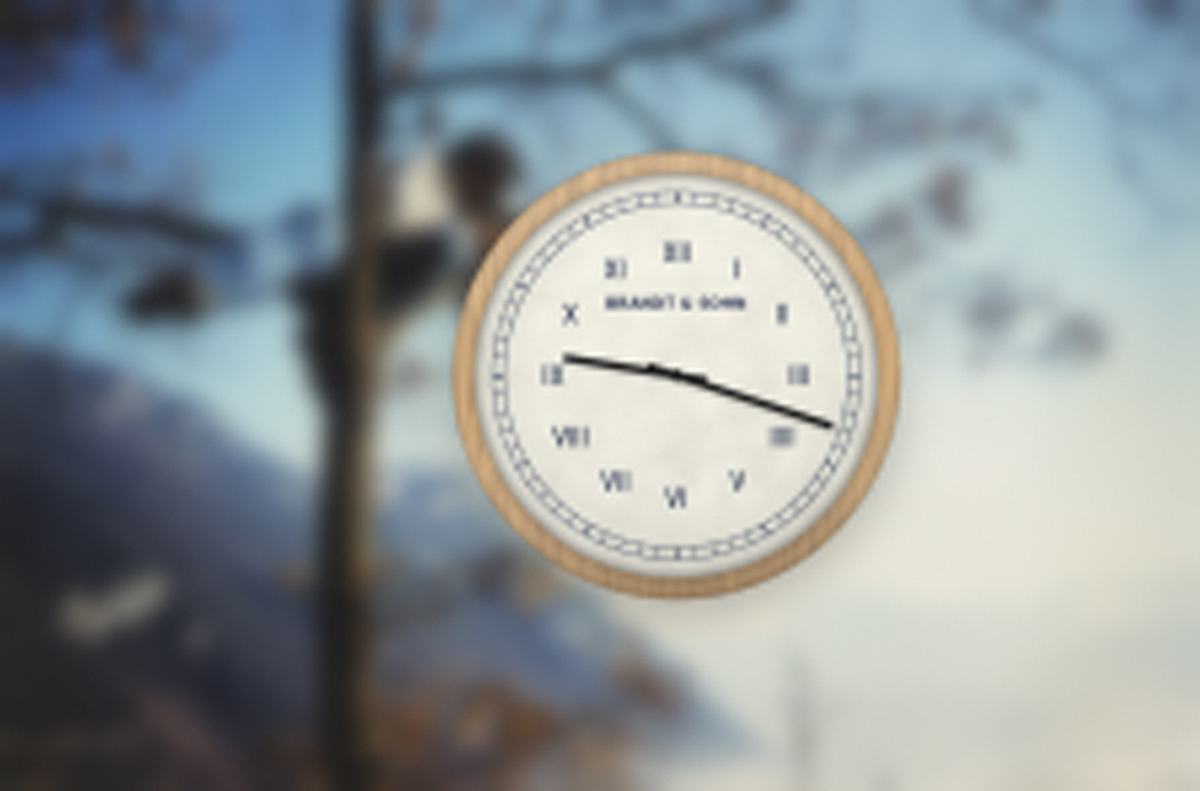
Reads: 9:18
